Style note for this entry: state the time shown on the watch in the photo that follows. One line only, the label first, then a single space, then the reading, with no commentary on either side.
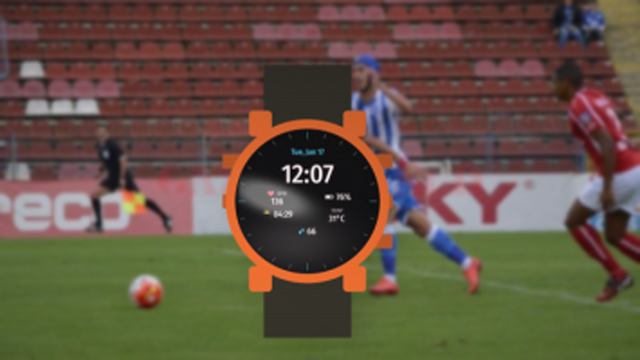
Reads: 12:07
